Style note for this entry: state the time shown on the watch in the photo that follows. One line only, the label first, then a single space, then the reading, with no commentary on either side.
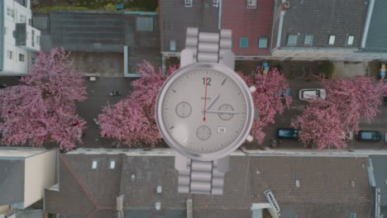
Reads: 1:15
